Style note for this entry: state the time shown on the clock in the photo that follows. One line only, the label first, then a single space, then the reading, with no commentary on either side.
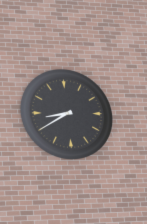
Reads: 8:40
